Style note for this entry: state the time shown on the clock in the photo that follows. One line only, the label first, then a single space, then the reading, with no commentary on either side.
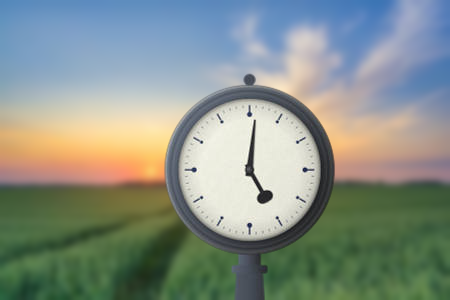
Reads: 5:01
